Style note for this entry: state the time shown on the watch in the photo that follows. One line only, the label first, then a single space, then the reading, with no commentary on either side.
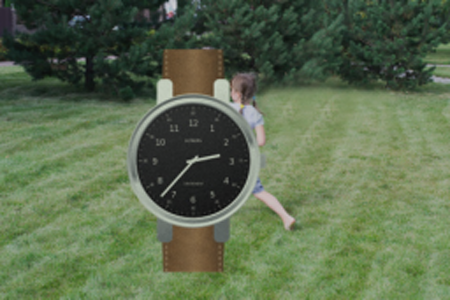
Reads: 2:37
